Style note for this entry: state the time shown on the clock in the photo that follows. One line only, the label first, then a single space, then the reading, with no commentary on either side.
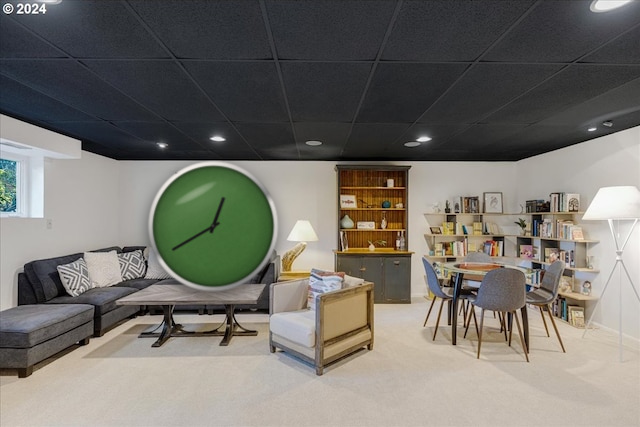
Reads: 12:40
